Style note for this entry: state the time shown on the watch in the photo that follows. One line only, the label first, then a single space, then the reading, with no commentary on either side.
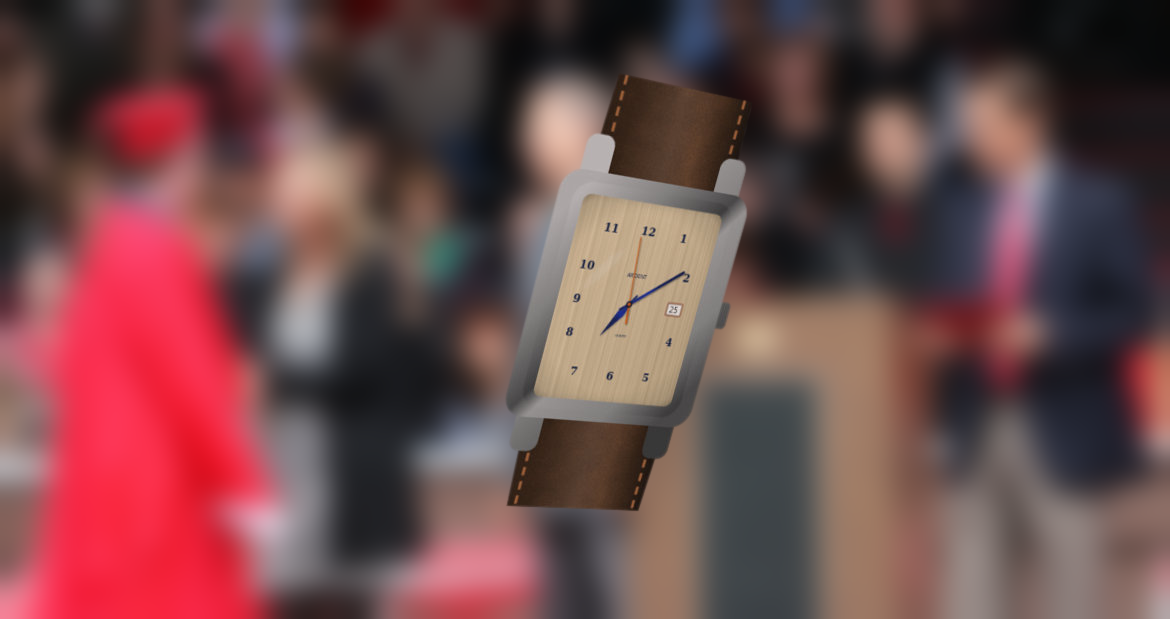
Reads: 7:08:59
